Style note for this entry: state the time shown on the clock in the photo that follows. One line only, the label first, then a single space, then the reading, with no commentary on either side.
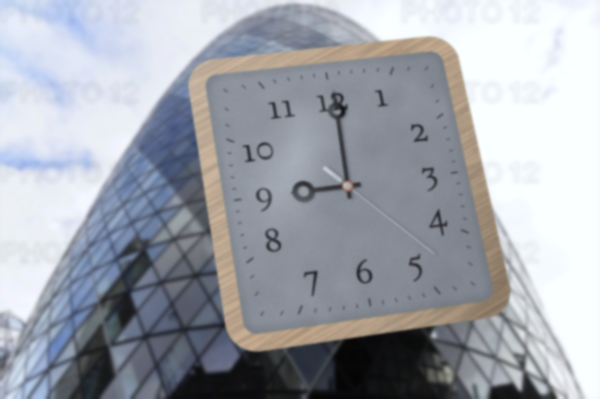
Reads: 9:00:23
